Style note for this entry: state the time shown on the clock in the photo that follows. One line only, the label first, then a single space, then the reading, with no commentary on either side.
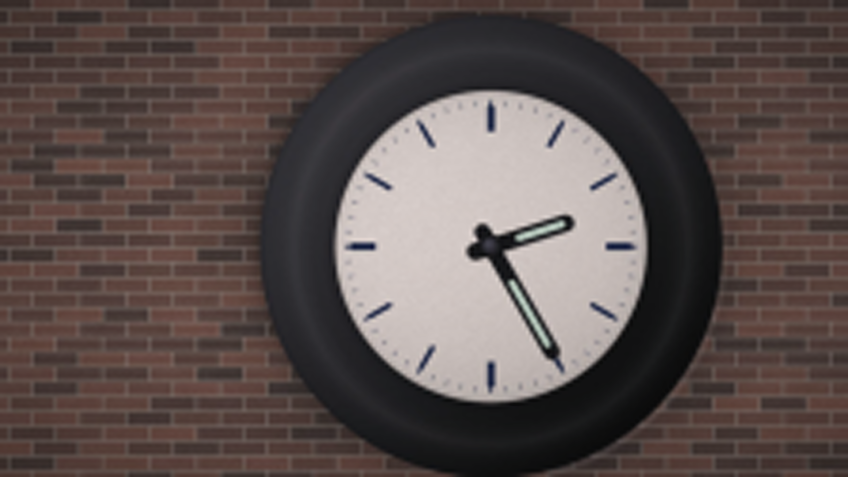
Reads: 2:25
